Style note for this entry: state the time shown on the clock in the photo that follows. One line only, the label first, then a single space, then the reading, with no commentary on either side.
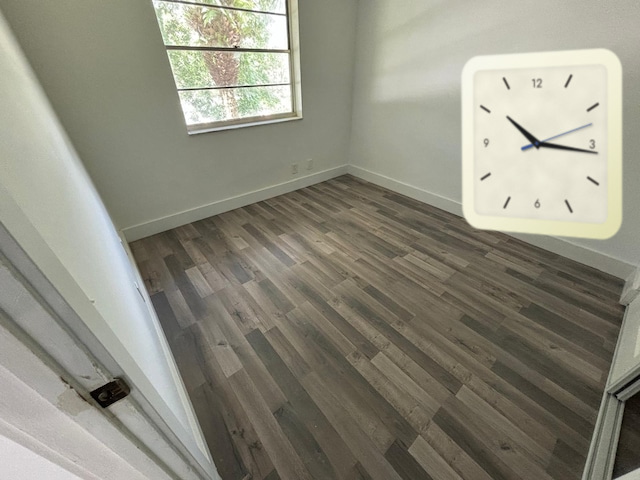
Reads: 10:16:12
